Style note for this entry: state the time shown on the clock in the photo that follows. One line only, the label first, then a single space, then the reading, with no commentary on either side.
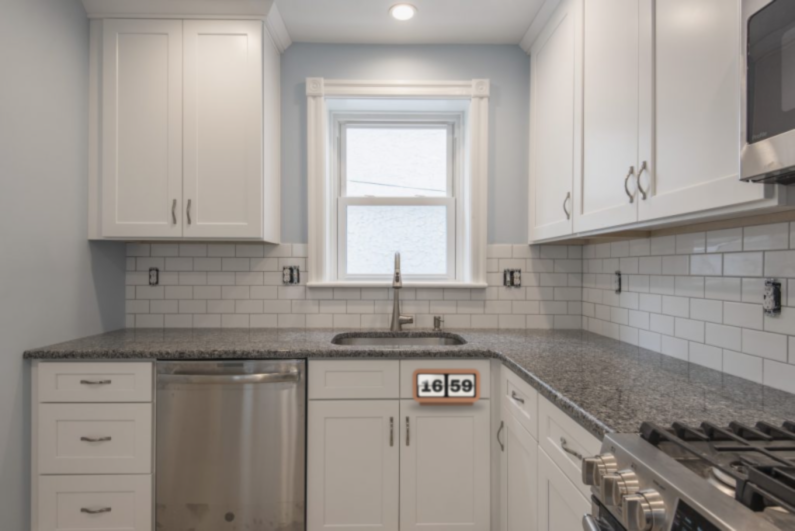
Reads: 16:59
